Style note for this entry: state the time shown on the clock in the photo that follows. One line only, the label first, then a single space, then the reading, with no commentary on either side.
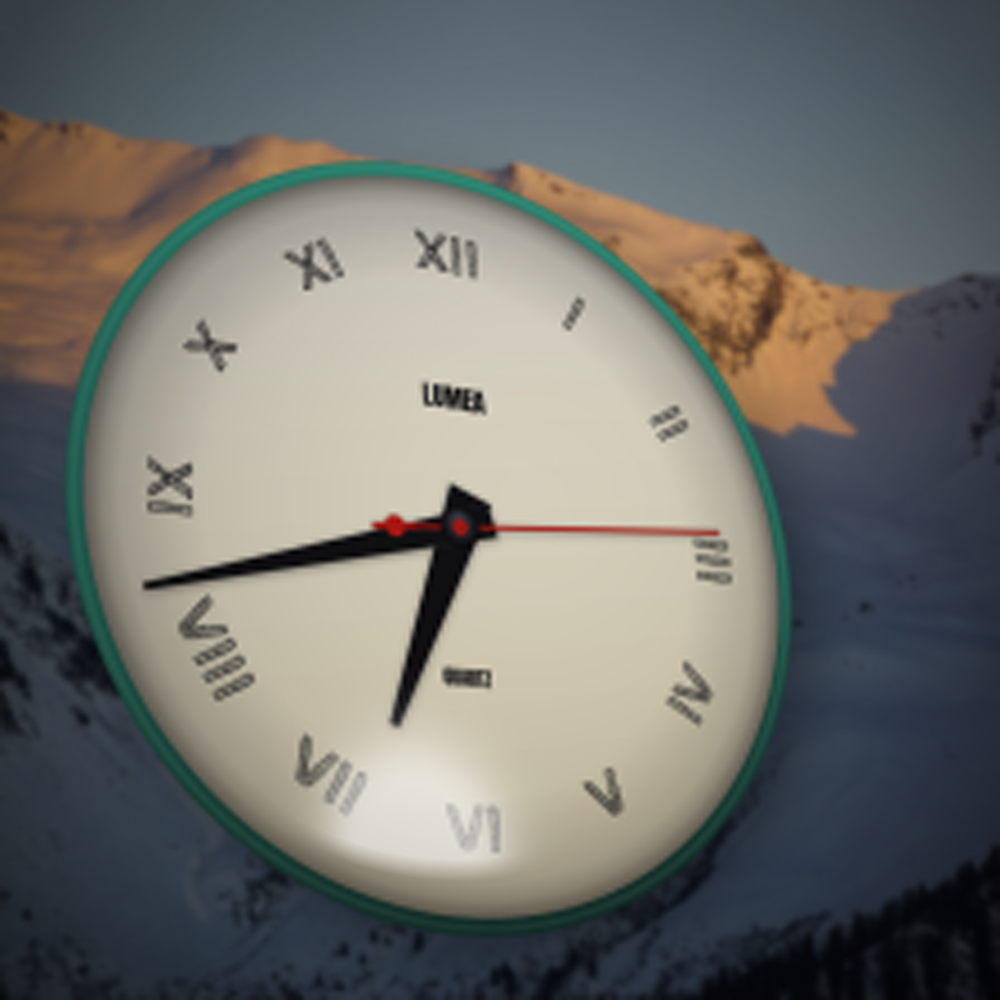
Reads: 6:42:14
